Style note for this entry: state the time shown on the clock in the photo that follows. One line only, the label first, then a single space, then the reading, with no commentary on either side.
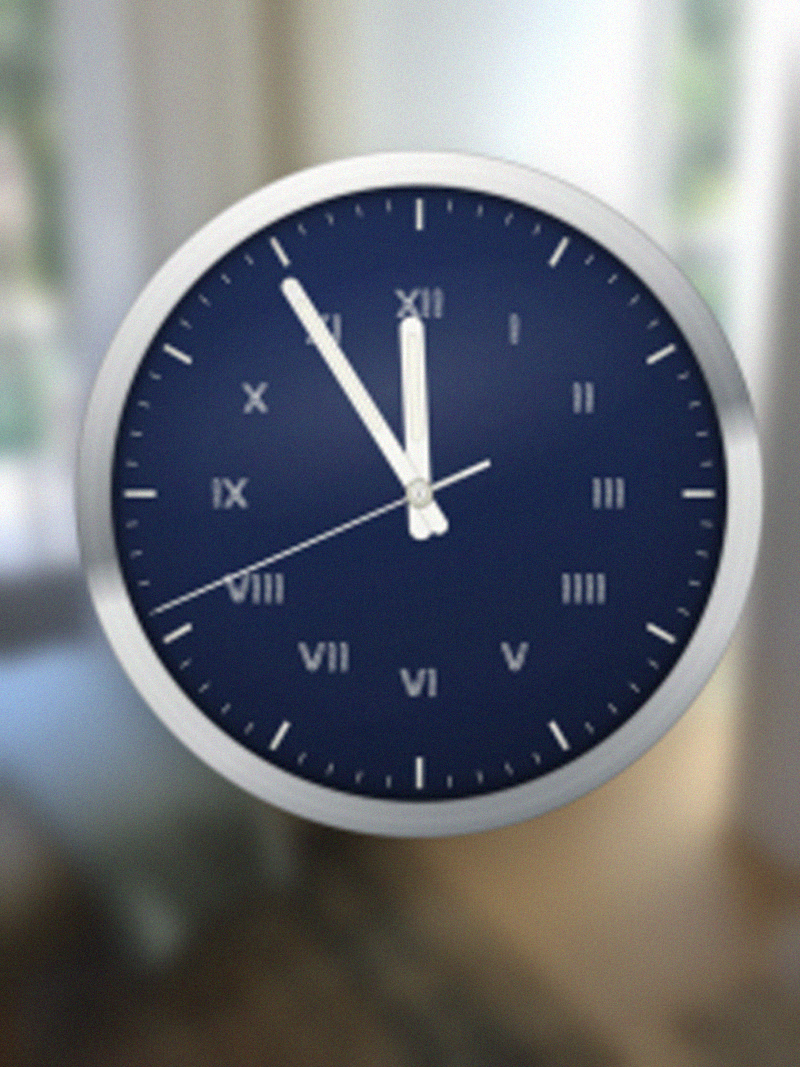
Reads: 11:54:41
